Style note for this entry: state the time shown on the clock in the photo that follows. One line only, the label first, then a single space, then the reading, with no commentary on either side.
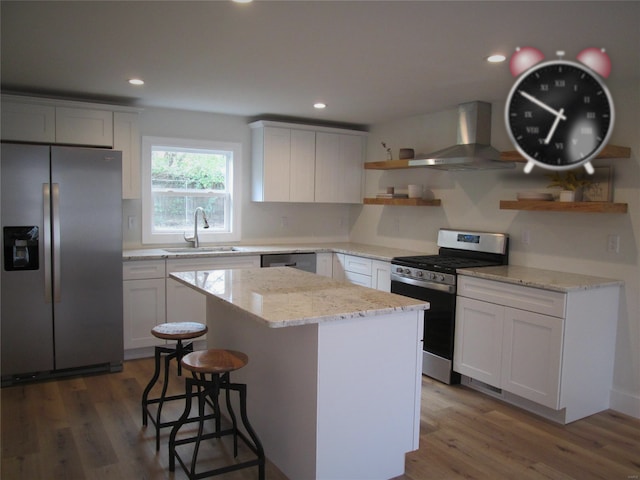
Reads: 6:50
